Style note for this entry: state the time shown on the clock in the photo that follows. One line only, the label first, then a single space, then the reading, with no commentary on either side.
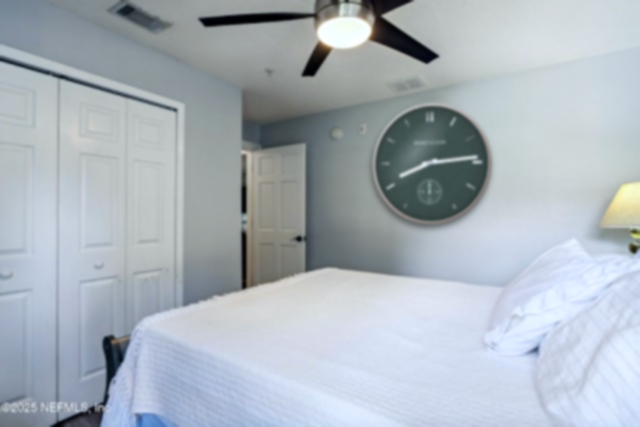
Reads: 8:14
